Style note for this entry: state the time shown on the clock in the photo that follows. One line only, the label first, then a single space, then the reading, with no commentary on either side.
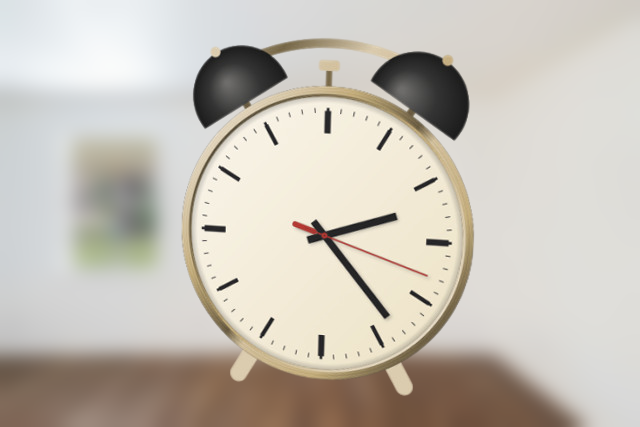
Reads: 2:23:18
